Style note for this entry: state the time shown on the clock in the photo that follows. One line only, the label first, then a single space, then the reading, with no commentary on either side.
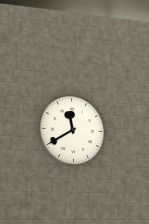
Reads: 11:40
